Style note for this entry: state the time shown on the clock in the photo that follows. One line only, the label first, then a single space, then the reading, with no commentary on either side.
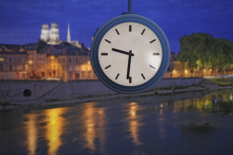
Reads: 9:31
